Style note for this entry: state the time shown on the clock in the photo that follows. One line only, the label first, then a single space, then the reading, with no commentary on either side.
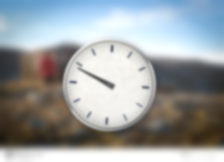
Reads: 9:49
